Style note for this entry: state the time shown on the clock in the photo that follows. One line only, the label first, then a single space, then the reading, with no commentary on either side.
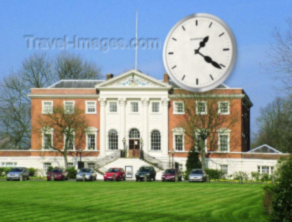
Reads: 1:21
